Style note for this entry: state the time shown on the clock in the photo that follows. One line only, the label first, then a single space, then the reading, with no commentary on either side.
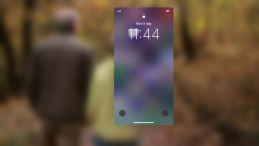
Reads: 11:44
